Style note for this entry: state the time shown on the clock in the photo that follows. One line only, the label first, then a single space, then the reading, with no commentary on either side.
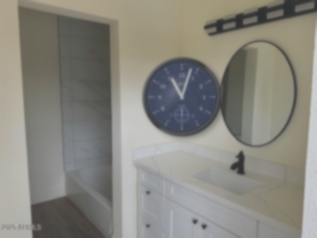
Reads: 11:03
